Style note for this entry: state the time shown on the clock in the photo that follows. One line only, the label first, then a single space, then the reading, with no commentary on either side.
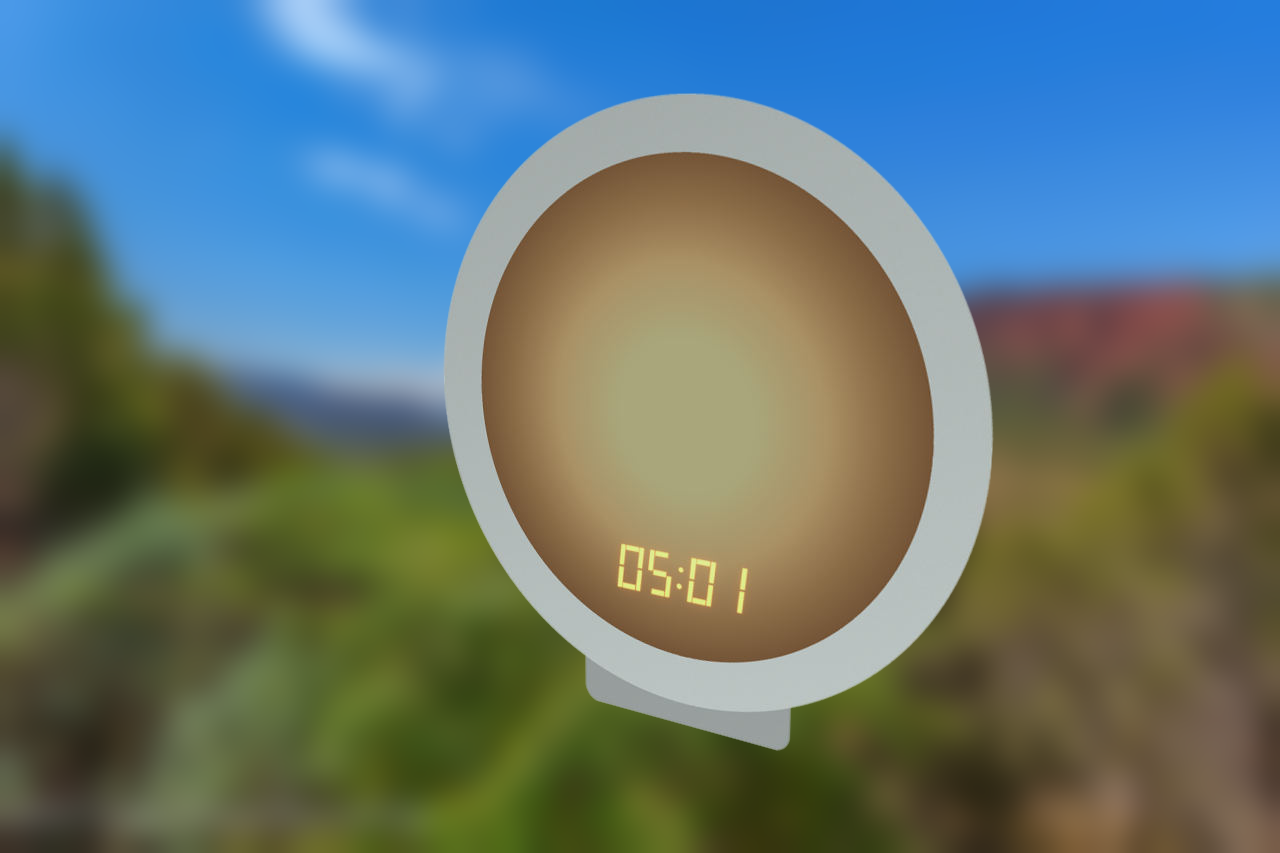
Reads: 5:01
